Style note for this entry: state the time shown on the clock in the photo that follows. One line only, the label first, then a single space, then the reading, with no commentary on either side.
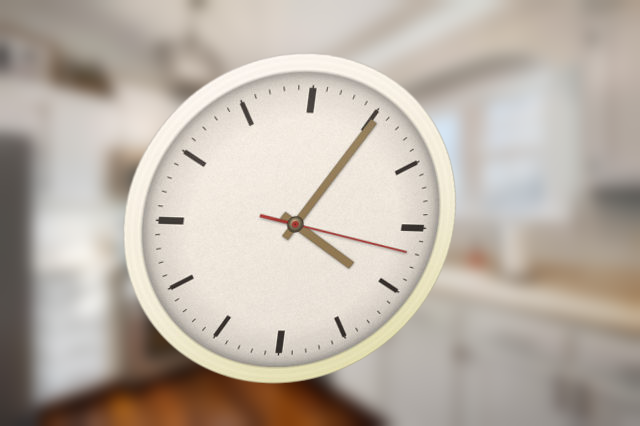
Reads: 4:05:17
